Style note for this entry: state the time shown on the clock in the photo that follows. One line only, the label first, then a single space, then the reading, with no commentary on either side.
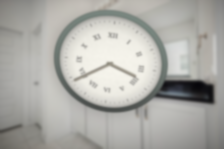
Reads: 3:39
